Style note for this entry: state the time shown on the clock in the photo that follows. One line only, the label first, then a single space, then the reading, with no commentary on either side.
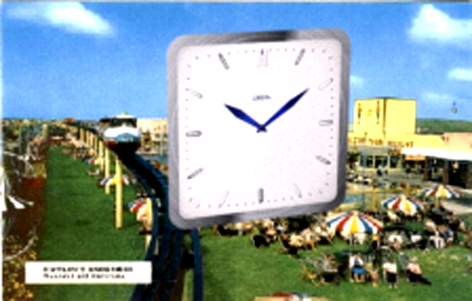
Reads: 10:09
